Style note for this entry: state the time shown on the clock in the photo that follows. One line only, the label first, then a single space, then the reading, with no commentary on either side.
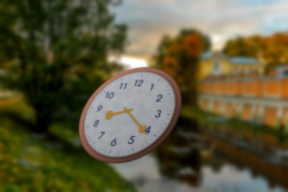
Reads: 8:21
